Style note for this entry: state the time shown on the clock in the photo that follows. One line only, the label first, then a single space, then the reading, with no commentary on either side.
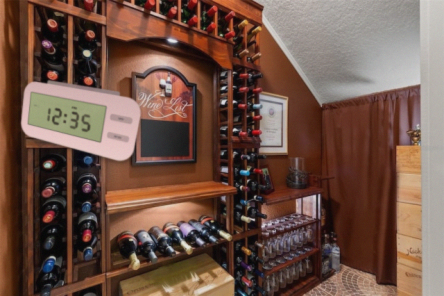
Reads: 12:35
